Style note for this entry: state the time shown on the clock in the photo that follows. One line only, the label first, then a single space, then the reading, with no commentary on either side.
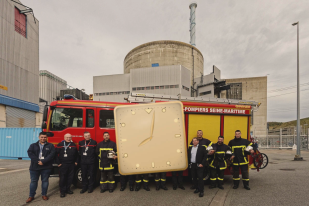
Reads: 8:02
